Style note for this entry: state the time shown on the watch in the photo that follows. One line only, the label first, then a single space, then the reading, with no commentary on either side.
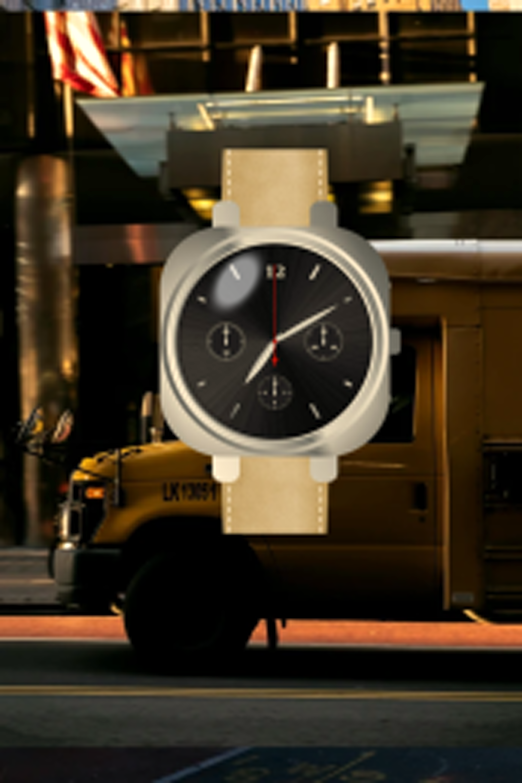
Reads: 7:10
